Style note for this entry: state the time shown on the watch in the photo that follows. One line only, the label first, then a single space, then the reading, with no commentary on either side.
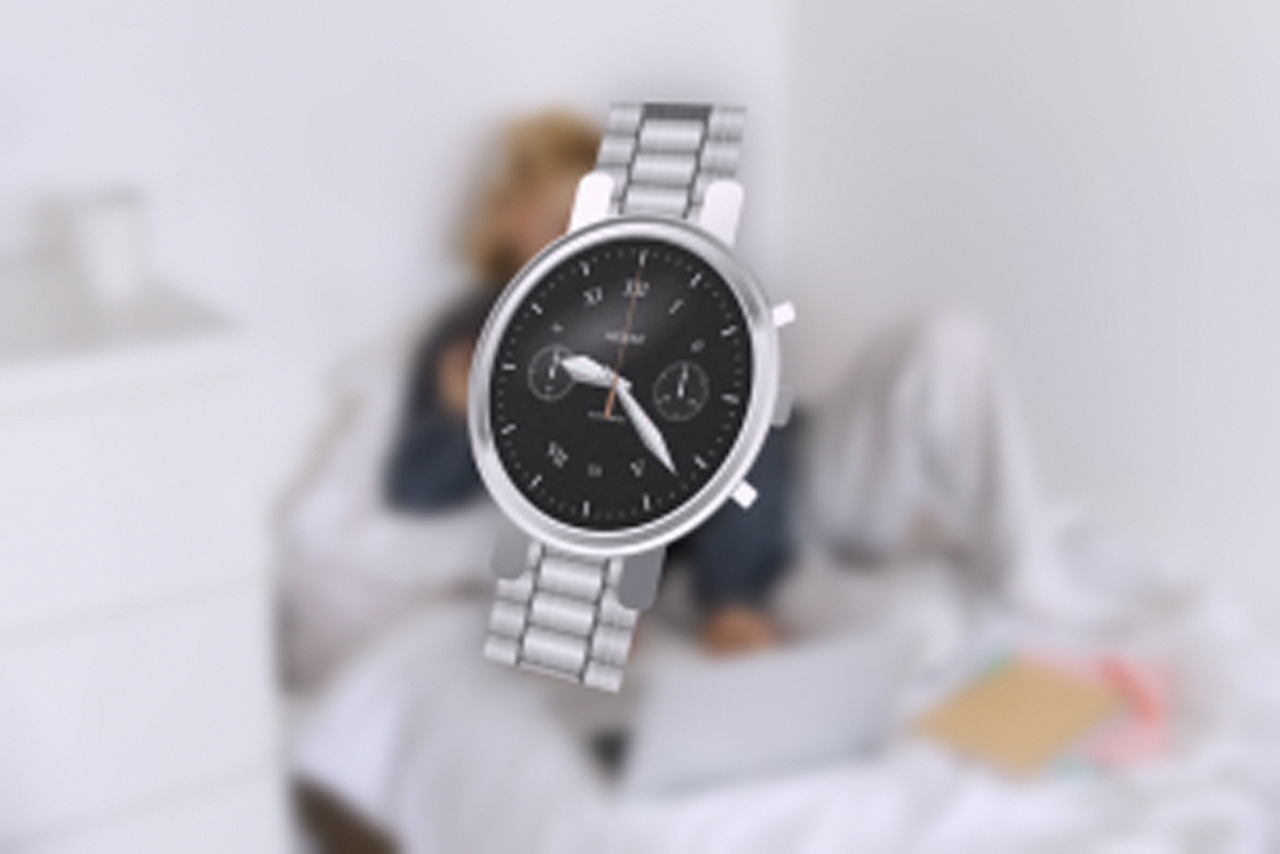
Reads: 9:22
